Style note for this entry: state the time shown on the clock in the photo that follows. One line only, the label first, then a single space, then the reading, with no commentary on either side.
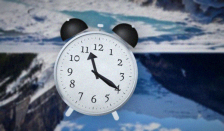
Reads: 11:20
